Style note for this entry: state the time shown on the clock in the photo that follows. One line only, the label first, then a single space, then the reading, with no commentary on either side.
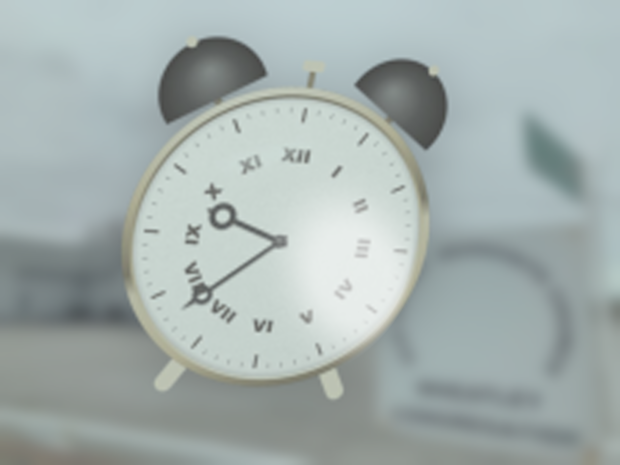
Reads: 9:38
